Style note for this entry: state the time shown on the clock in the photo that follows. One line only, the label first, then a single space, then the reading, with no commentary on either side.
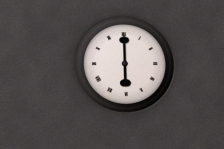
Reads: 6:00
